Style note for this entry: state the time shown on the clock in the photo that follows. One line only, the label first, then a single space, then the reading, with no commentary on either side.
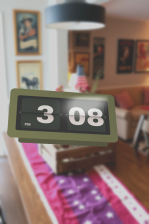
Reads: 3:08
